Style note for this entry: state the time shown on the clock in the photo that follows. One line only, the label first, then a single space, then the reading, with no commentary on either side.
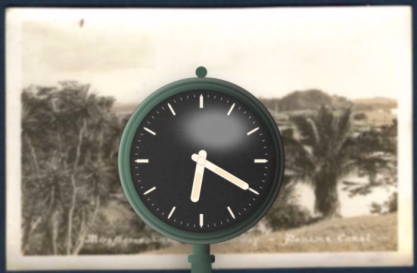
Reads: 6:20
